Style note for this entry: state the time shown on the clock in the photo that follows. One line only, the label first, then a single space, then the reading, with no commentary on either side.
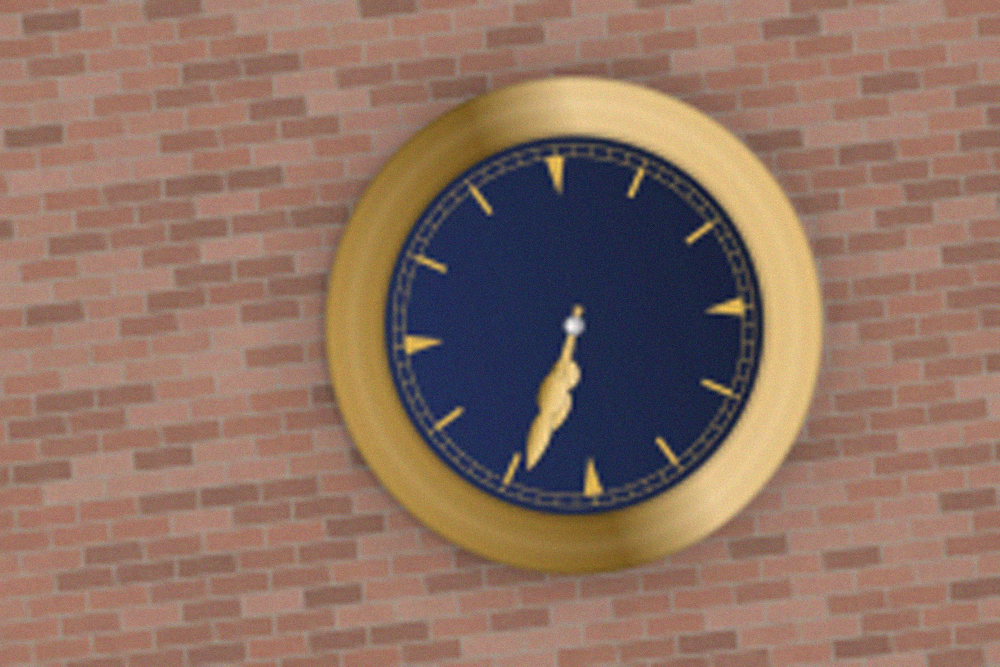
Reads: 6:34
